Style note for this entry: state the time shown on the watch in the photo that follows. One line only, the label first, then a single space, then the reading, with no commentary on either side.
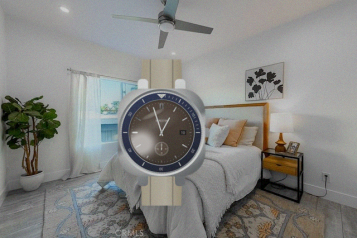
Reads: 12:57
